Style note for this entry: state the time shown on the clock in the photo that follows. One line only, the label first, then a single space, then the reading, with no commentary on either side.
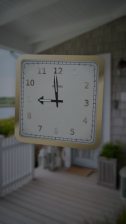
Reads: 8:59
